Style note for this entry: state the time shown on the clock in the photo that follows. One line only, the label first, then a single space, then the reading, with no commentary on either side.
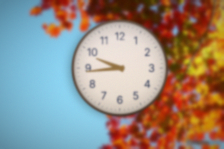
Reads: 9:44
